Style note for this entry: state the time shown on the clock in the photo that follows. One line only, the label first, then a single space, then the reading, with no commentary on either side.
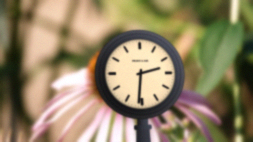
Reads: 2:31
